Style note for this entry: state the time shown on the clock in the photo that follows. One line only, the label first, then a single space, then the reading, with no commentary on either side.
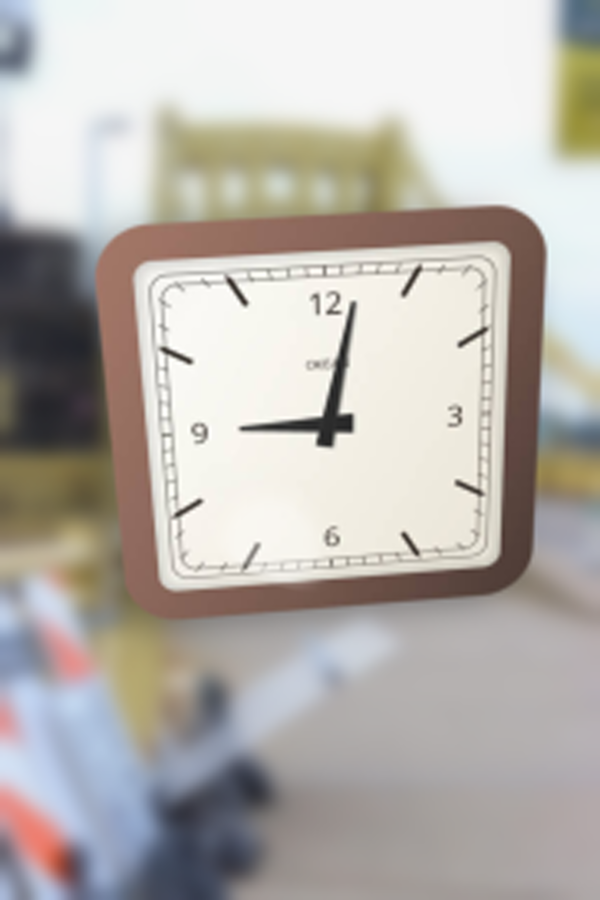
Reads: 9:02
